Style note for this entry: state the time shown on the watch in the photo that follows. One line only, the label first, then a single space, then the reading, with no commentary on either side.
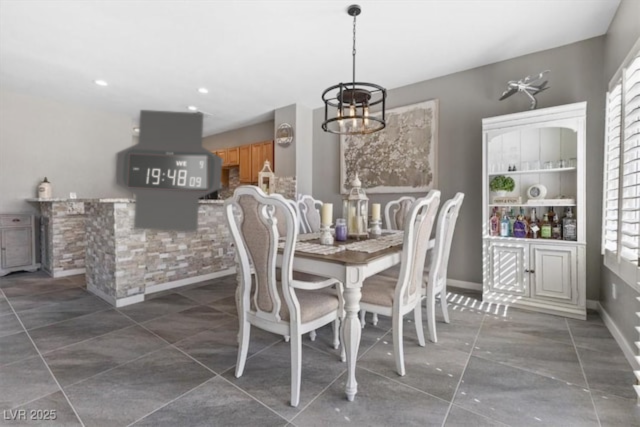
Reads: 19:48
